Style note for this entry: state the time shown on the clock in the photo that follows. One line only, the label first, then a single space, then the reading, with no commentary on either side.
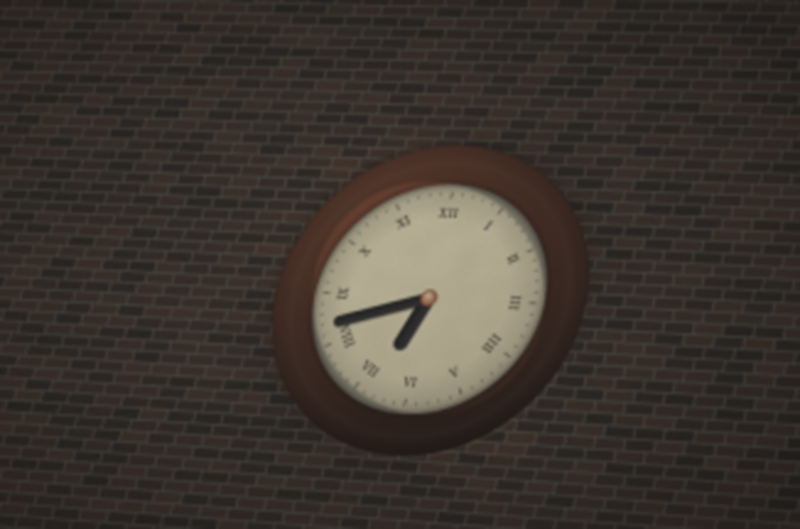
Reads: 6:42
